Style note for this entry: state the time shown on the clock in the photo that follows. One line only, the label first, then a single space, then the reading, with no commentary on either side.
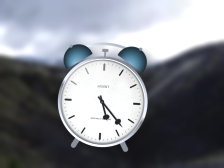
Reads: 5:23
